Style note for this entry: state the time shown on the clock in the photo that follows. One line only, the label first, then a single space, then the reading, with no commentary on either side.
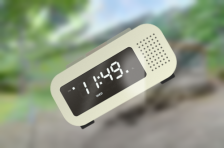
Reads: 11:49
